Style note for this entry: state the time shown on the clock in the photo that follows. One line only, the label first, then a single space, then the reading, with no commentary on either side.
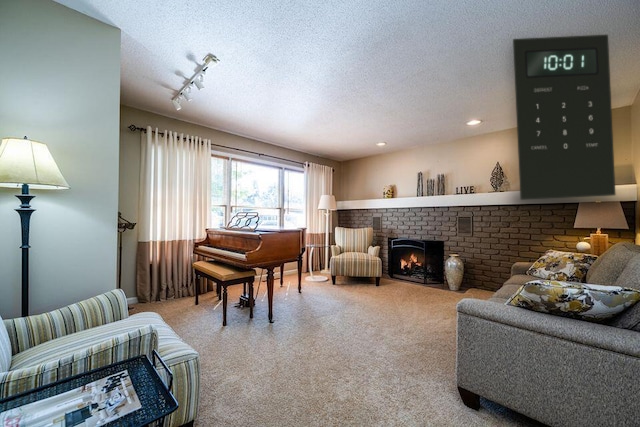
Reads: 10:01
